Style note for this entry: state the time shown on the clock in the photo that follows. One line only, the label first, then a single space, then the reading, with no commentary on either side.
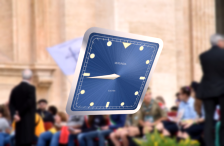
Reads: 8:44
